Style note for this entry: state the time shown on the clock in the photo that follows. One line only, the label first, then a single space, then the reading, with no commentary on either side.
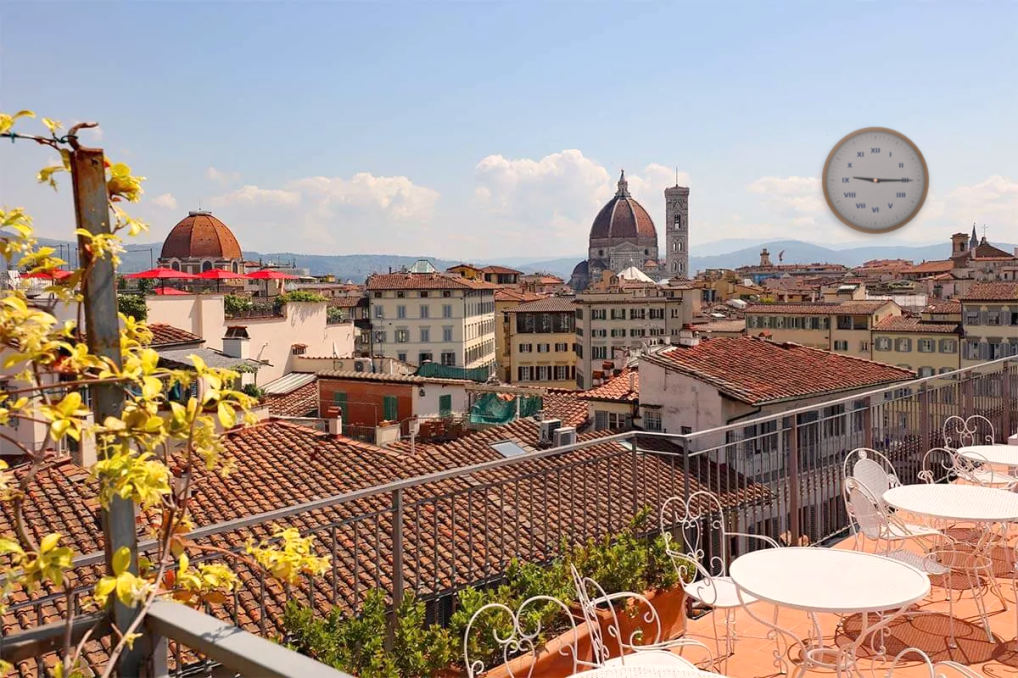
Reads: 9:15
